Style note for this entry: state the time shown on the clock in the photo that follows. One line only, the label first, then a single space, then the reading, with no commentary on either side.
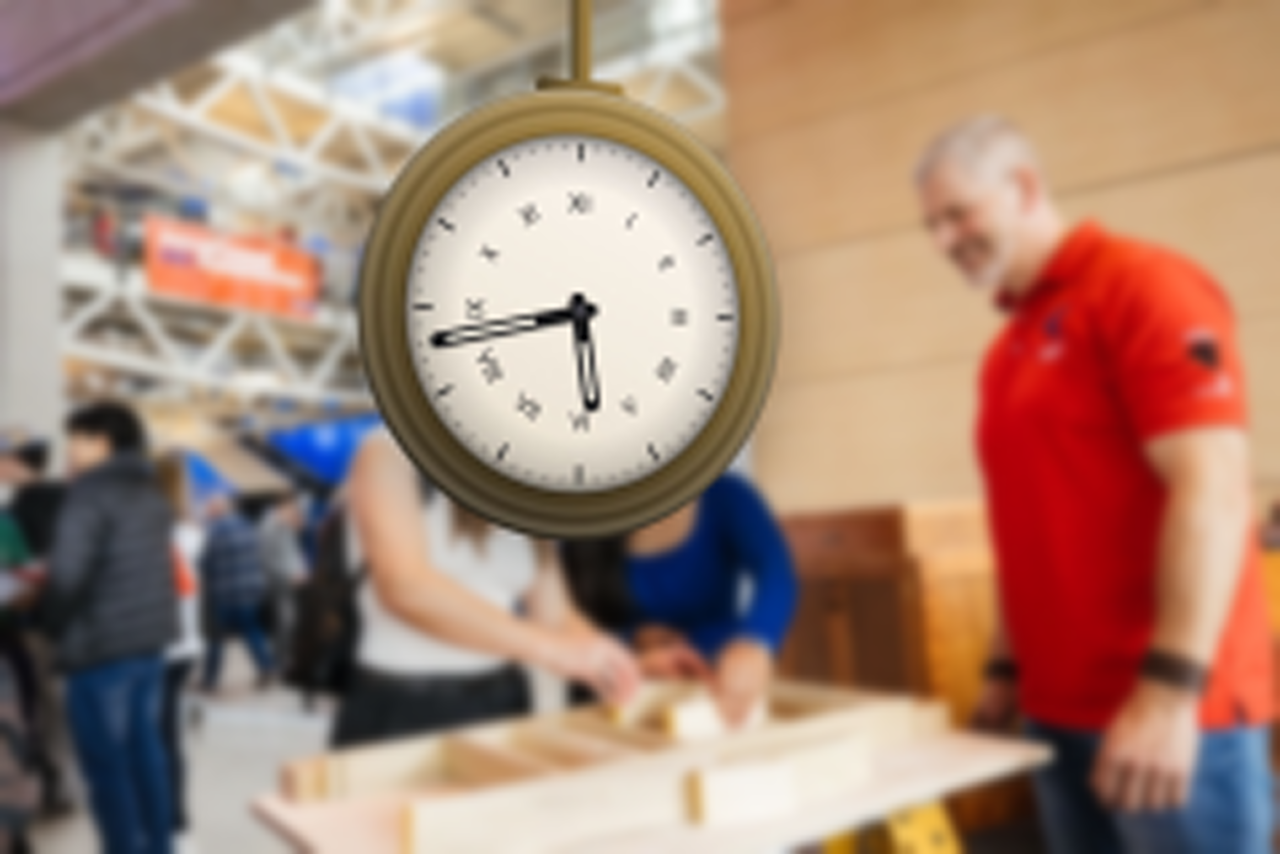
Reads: 5:43
